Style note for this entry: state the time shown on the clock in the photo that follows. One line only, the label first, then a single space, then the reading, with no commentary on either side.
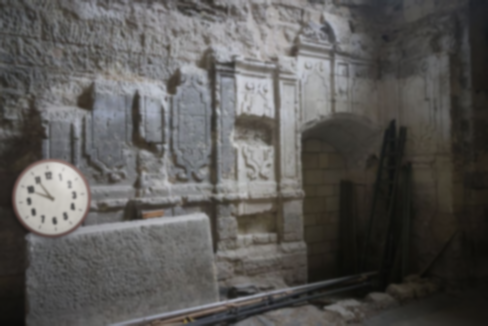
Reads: 9:55
